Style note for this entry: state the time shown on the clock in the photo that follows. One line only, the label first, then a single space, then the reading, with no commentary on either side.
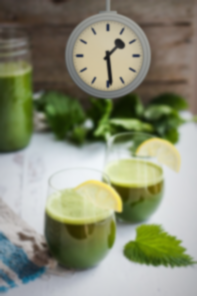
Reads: 1:29
